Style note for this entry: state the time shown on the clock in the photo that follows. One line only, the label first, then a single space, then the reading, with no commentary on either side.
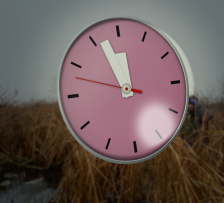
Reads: 11:56:48
